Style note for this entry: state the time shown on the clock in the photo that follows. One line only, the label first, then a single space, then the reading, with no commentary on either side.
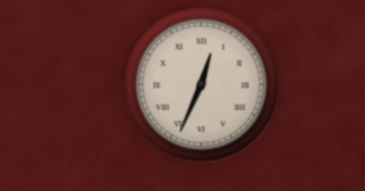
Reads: 12:34
